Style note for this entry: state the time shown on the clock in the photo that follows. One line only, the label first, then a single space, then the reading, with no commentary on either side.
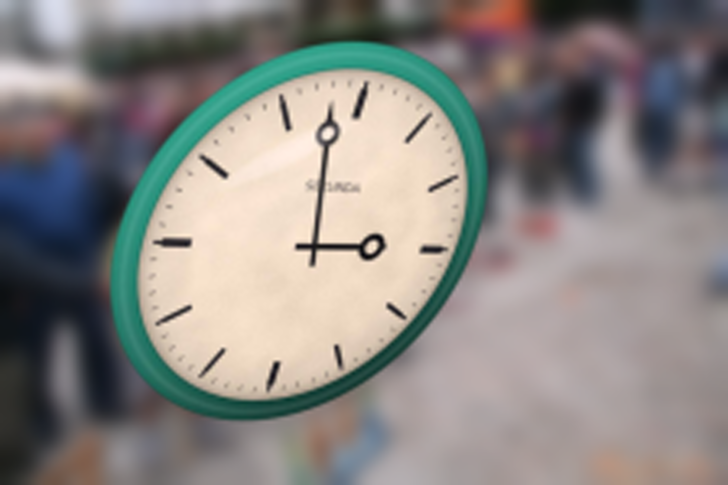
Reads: 2:58
